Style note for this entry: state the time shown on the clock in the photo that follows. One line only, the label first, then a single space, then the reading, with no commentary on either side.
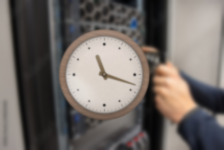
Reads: 11:18
